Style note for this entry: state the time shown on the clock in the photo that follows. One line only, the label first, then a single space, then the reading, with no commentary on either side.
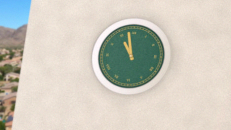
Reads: 10:58
